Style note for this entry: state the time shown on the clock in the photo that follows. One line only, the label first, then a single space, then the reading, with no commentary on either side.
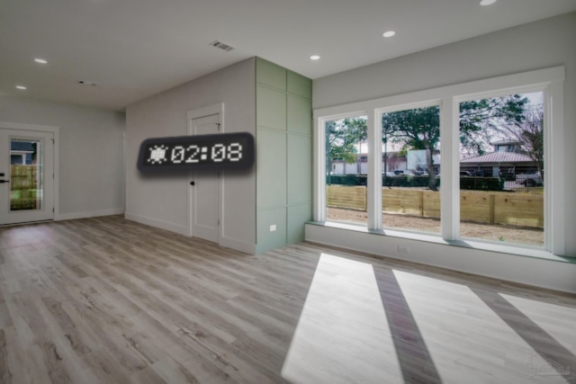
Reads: 2:08
